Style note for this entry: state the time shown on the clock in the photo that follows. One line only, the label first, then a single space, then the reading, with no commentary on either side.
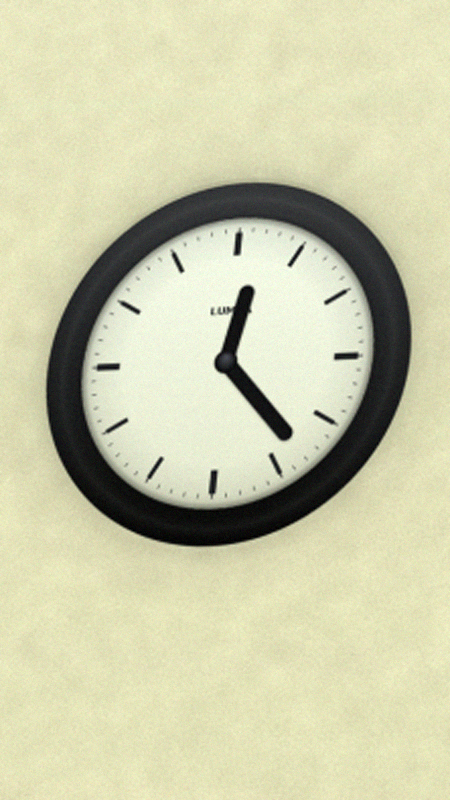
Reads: 12:23
